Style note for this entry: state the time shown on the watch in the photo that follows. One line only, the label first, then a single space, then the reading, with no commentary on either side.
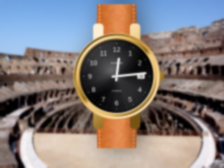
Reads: 12:14
